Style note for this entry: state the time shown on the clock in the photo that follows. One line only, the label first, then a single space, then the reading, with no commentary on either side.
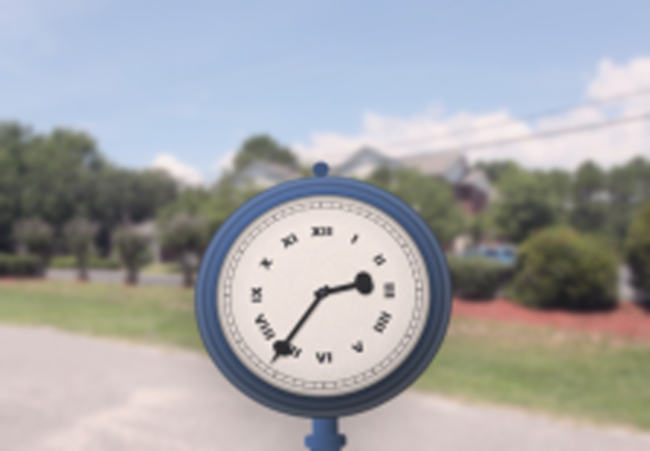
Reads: 2:36
